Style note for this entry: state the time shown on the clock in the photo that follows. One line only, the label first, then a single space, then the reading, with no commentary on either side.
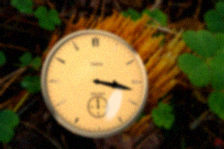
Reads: 3:17
